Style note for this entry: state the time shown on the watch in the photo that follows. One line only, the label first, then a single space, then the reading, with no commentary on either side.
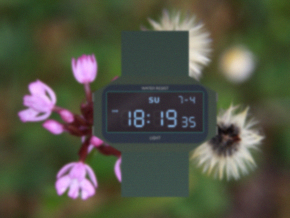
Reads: 18:19:35
